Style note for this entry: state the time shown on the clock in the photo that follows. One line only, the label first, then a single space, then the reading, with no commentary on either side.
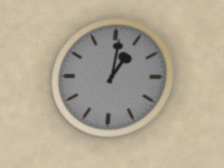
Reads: 1:01
